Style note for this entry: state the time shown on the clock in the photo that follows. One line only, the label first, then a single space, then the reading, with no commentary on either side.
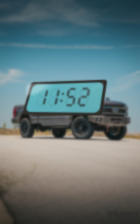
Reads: 11:52
